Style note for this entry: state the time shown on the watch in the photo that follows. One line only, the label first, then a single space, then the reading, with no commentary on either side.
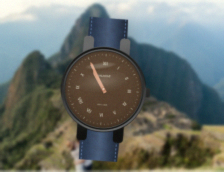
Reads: 10:55
